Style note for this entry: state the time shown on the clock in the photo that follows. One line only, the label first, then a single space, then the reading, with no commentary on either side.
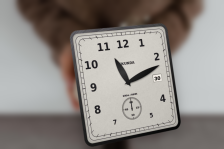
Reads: 11:12
